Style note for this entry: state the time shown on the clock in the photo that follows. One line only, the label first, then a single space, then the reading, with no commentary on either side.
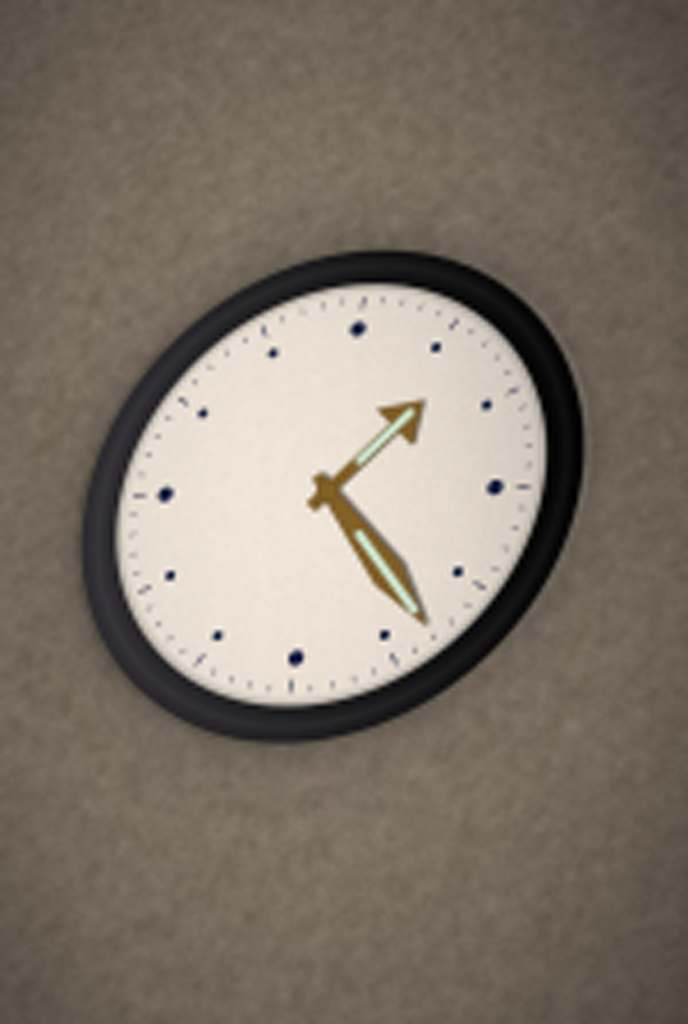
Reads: 1:23
